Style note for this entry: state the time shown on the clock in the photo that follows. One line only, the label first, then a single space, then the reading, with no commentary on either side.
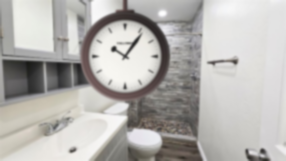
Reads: 10:06
